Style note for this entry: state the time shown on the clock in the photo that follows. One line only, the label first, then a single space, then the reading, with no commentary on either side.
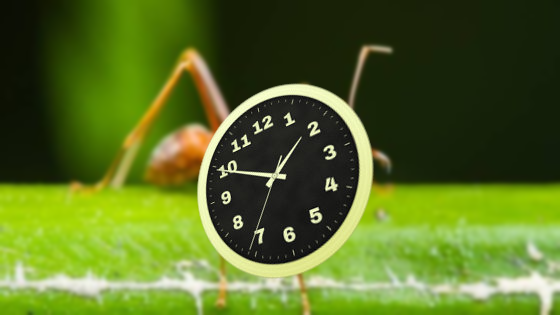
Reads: 1:49:36
